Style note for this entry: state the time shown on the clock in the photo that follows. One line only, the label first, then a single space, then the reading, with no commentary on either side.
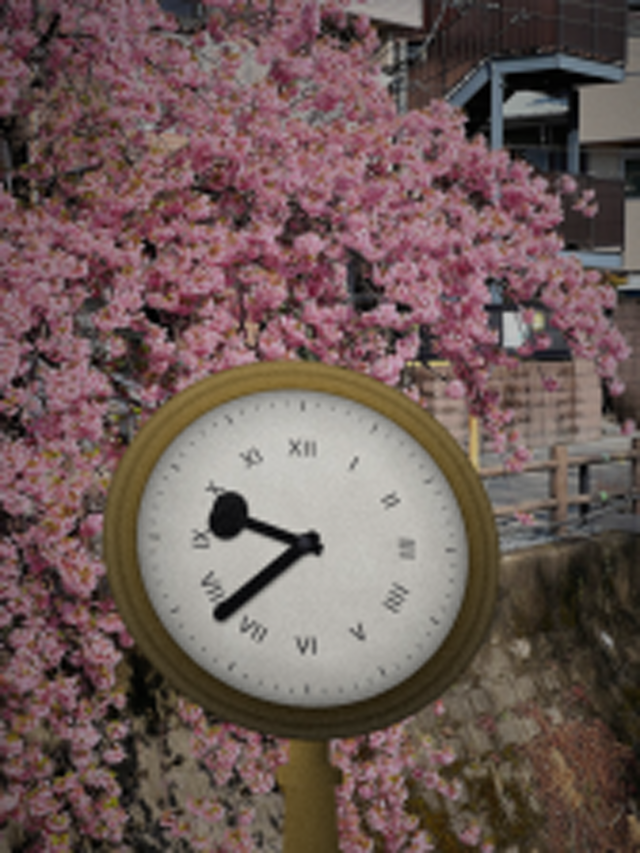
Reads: 9:38
